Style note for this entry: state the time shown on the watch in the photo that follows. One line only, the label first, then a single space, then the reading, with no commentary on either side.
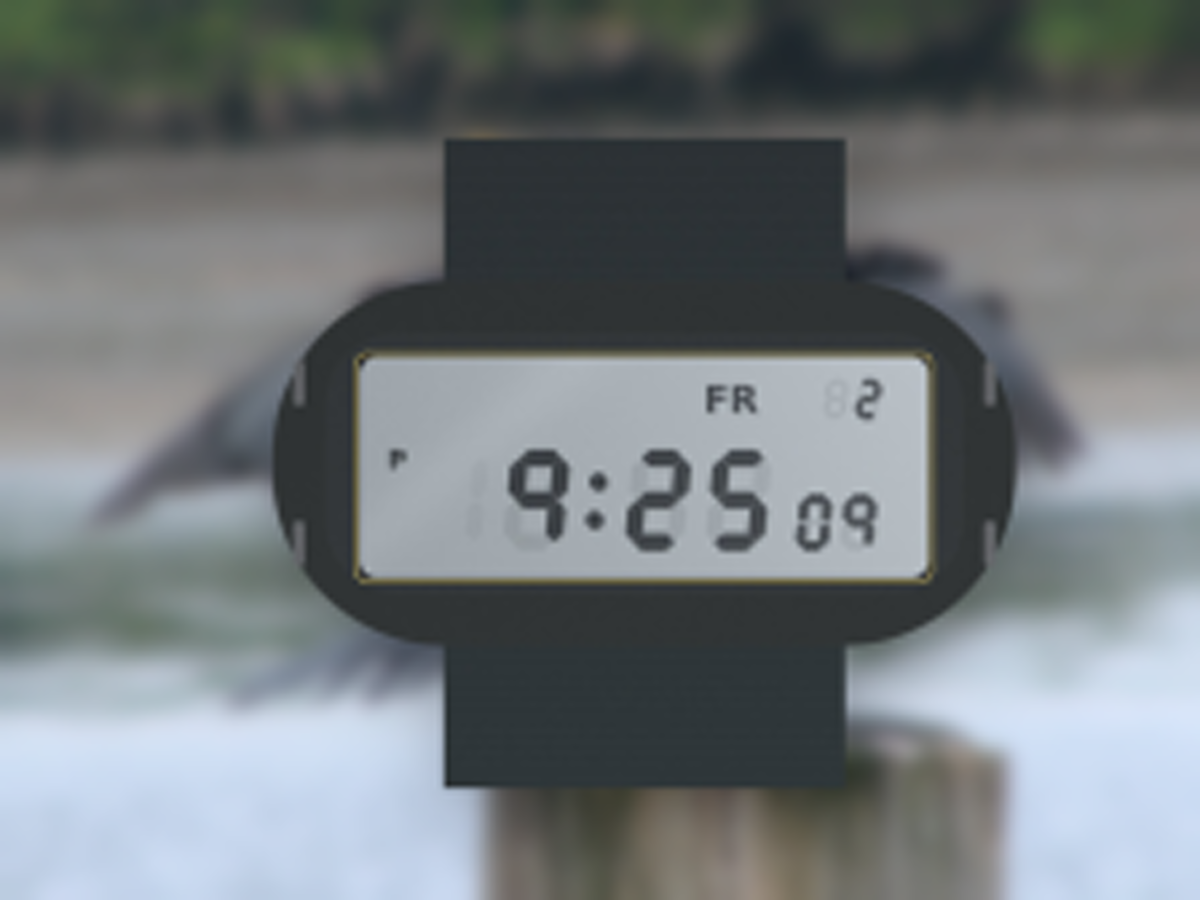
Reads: 9:25:09
